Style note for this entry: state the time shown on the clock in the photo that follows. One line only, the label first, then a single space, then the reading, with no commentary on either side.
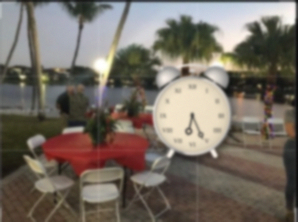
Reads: 6:26
